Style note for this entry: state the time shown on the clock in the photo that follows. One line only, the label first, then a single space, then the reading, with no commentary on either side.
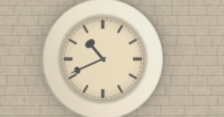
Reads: 10:41
